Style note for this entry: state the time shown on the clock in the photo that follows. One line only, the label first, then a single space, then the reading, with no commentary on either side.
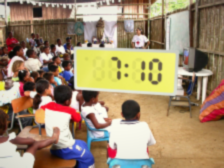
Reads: 7:10
